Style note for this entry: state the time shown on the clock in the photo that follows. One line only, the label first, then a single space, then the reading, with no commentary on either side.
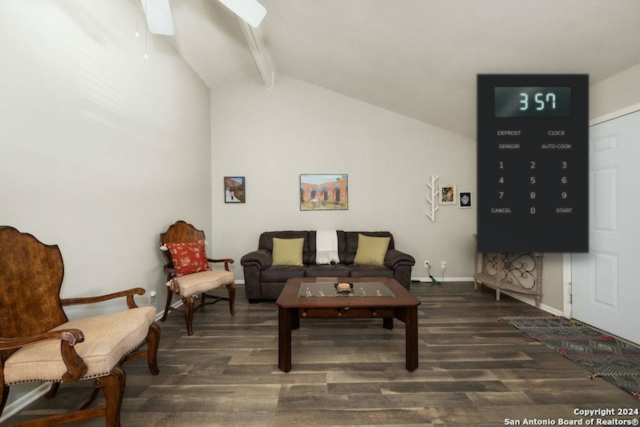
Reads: 3:57
